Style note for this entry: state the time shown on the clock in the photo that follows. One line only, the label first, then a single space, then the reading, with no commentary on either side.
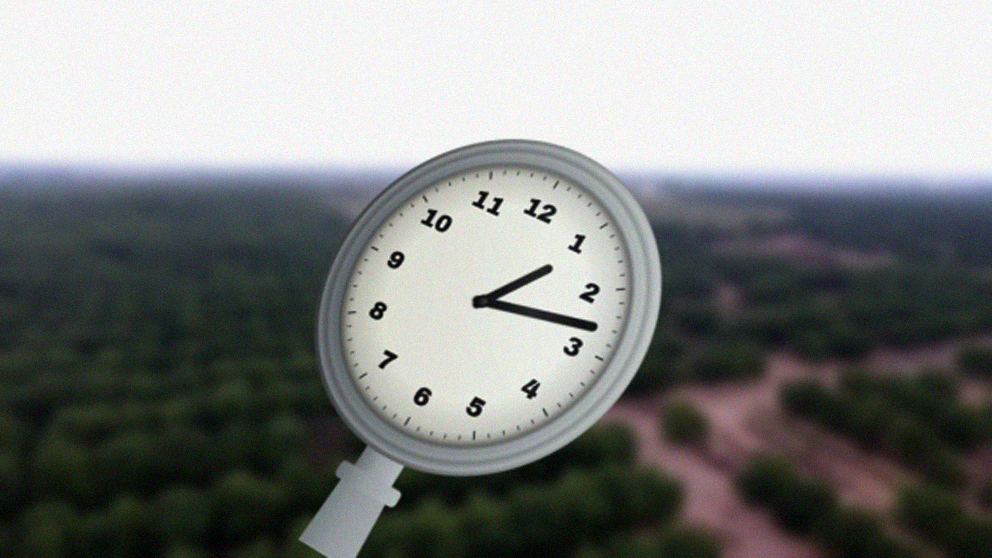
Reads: 1:13
